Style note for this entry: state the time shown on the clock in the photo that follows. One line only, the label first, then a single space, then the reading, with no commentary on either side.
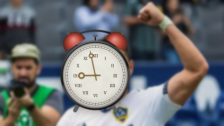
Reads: 8:58
